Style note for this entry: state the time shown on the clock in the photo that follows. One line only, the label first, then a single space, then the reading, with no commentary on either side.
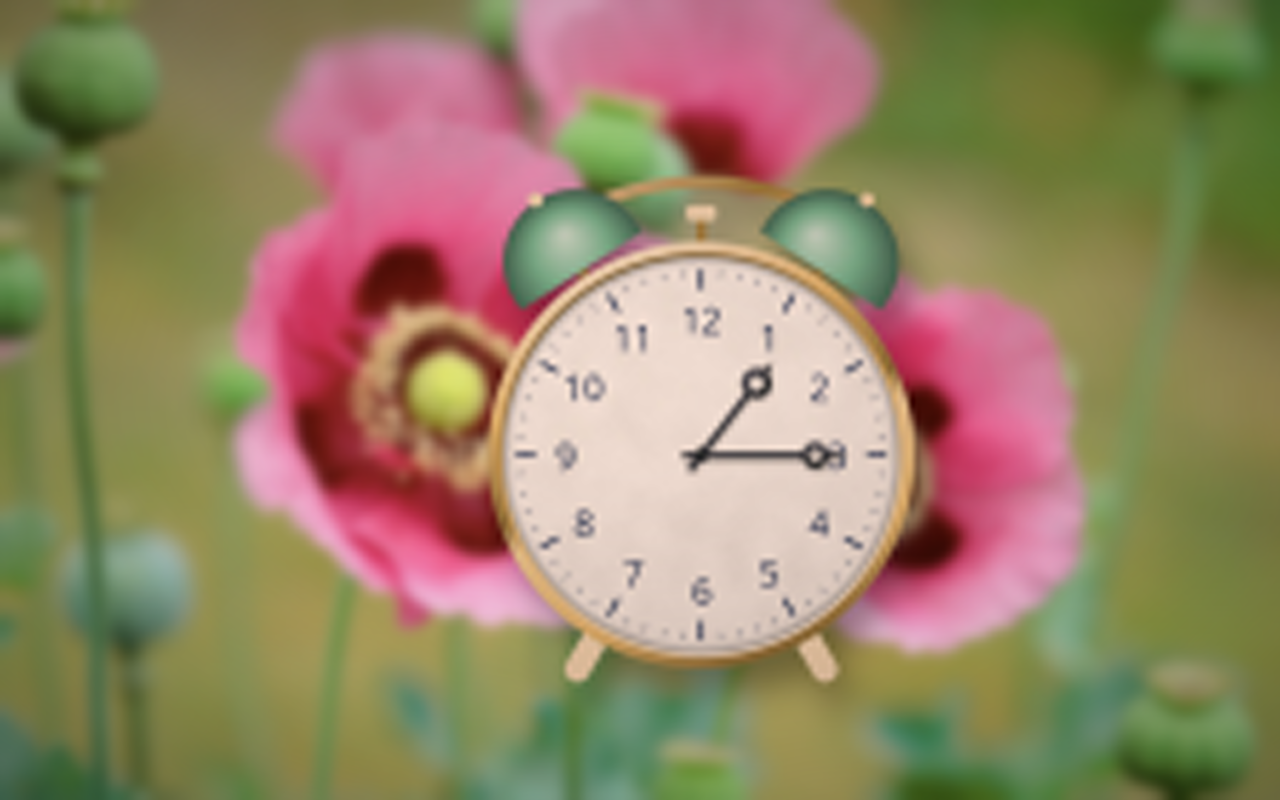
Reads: 1:15
